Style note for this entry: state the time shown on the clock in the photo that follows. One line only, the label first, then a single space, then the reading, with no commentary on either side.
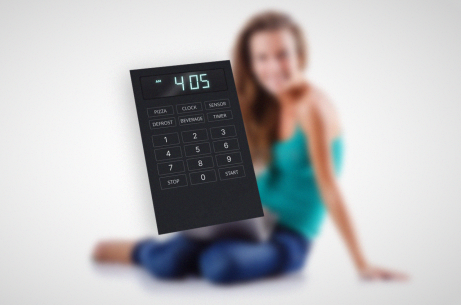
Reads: 4:05
